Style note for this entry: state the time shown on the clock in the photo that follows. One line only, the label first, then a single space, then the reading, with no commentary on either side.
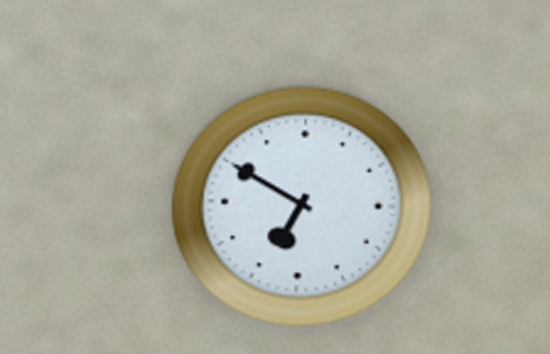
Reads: 6:50
